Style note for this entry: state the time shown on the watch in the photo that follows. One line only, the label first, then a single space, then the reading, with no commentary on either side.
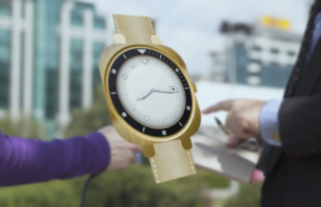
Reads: 8:16
